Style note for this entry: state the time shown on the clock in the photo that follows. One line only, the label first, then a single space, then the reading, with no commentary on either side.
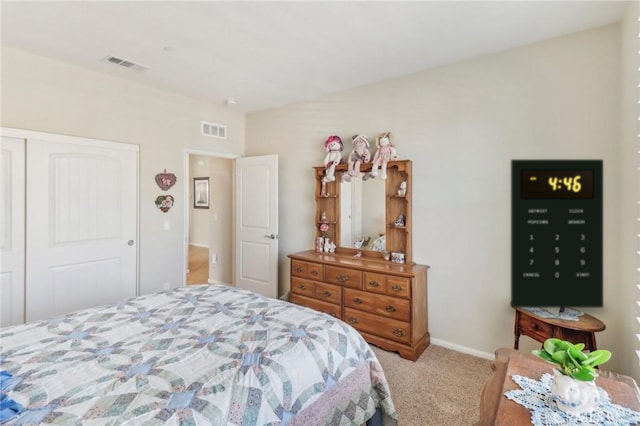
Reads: 4:46
